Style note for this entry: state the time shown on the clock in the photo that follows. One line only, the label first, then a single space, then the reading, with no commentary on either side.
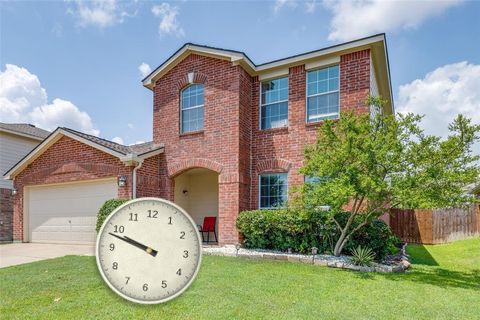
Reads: 9:48
